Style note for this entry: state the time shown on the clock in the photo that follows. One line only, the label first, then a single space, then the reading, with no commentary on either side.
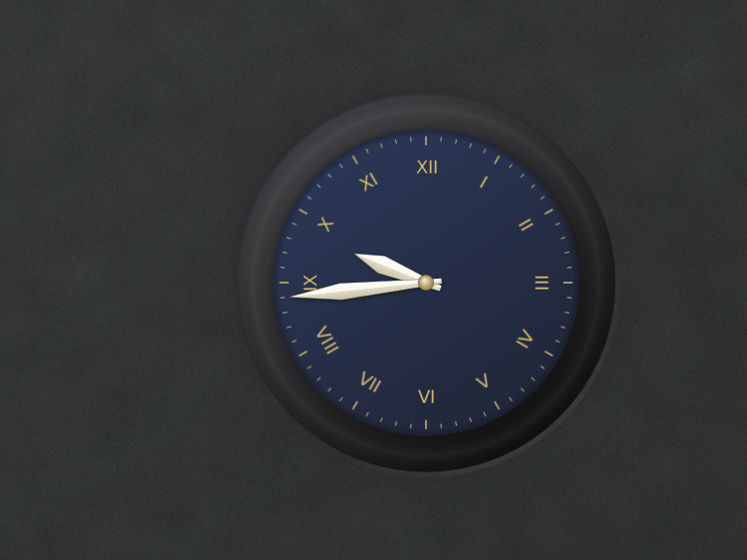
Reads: 9:44
